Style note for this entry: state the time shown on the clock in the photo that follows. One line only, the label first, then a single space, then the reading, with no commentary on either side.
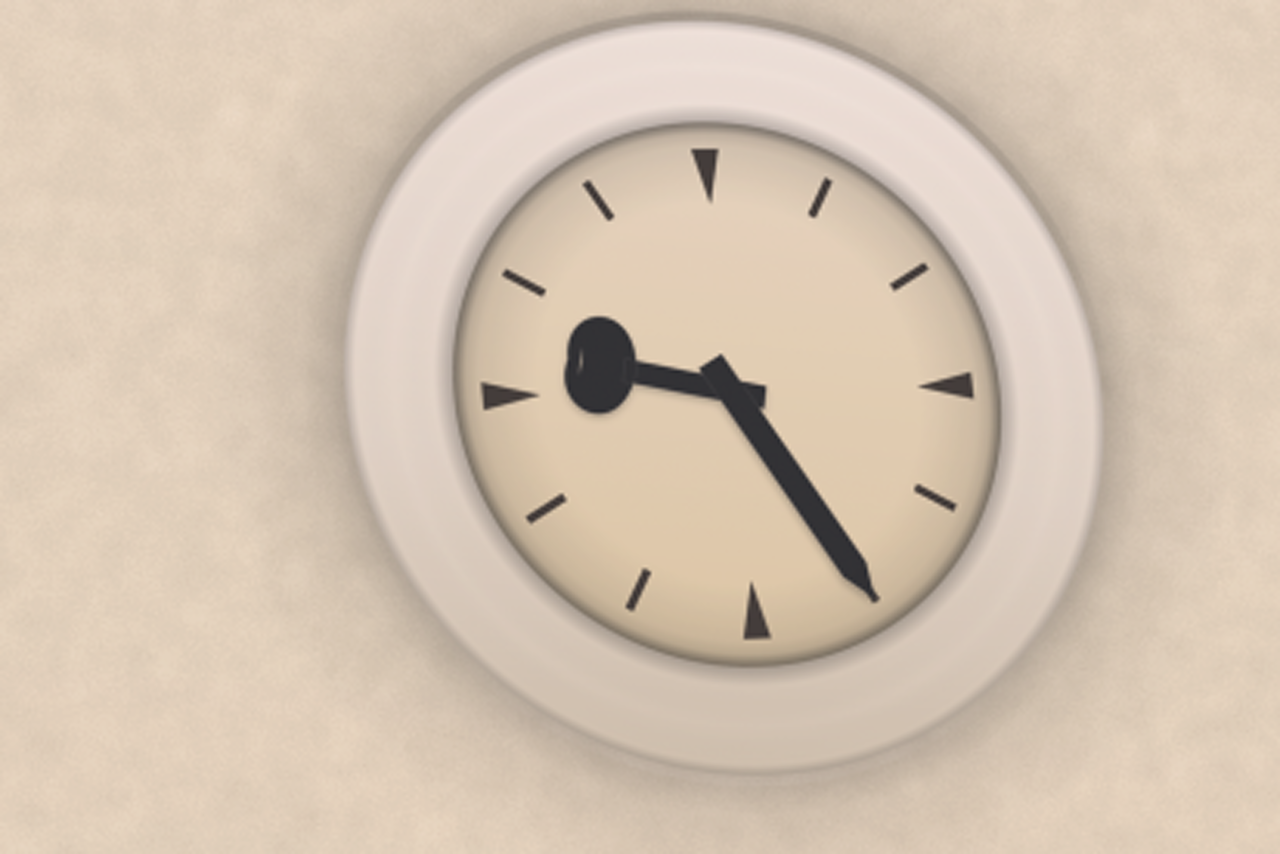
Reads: 9:25
